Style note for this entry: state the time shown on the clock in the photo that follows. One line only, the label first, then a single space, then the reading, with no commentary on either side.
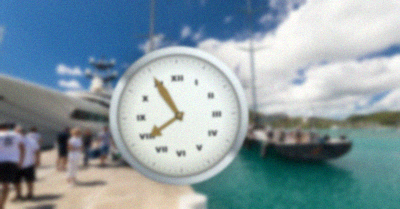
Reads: 7:55
